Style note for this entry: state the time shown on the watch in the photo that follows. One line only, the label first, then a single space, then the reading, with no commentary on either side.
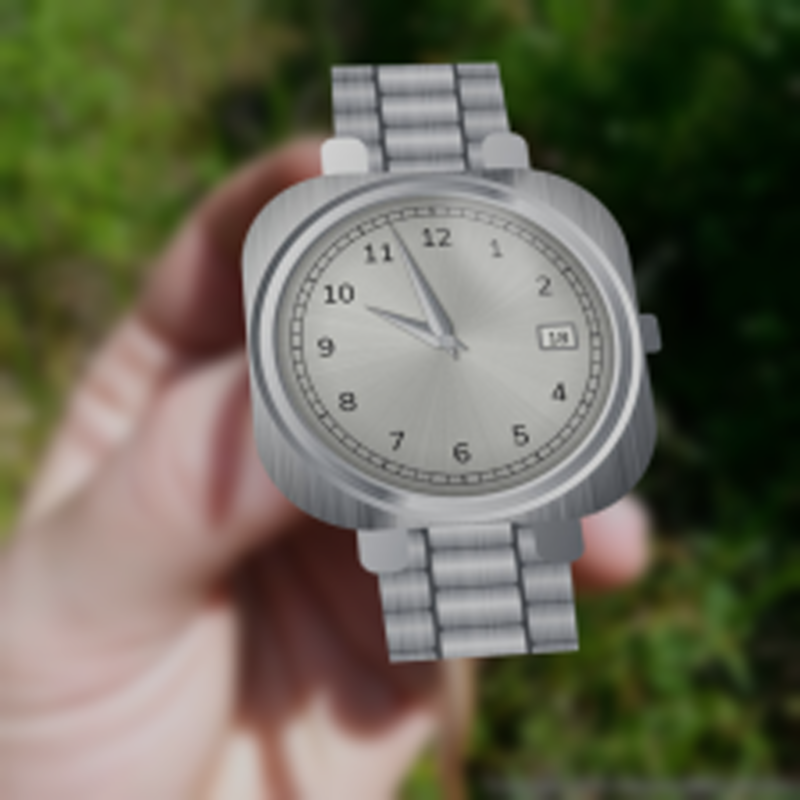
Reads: 9:57
